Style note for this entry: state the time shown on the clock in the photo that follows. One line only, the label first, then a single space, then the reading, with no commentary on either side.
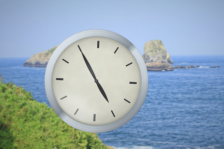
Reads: 4:55
